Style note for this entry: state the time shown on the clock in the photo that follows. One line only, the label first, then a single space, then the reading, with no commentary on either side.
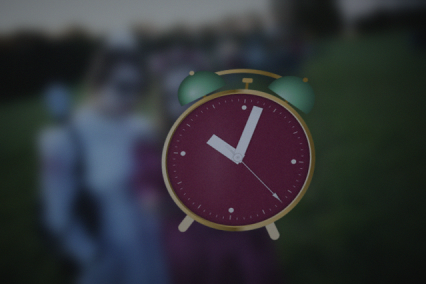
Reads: 10:02:22
